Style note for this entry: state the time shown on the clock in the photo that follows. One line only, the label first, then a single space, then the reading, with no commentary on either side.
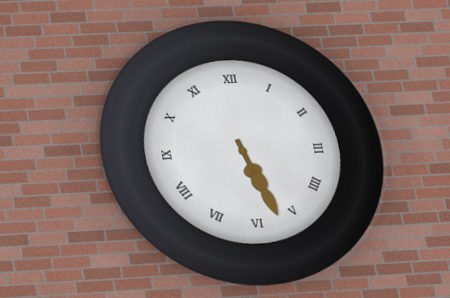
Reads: 5:27
